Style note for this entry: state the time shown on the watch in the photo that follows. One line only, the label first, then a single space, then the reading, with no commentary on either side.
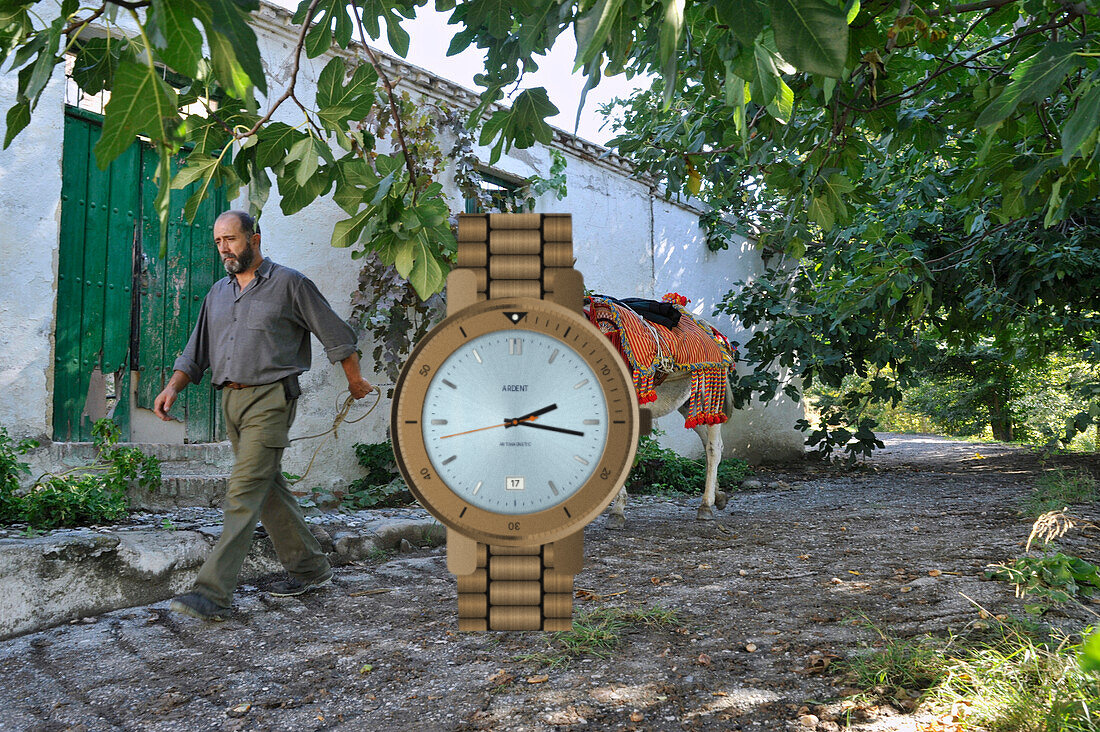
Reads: 2:16:43
